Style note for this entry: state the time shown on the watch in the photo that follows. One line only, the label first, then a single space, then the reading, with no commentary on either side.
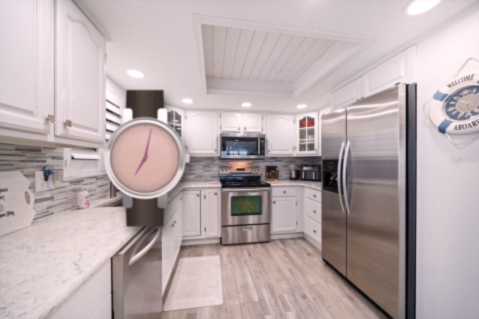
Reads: 7:02
